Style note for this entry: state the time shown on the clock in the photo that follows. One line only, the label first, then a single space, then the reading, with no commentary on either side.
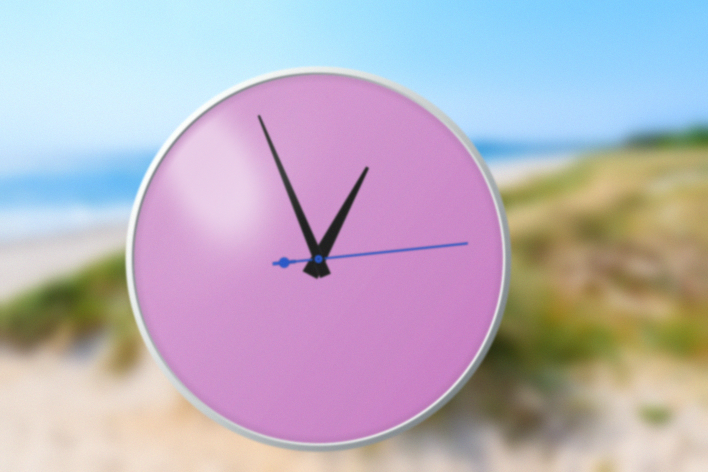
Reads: 12:56:14
